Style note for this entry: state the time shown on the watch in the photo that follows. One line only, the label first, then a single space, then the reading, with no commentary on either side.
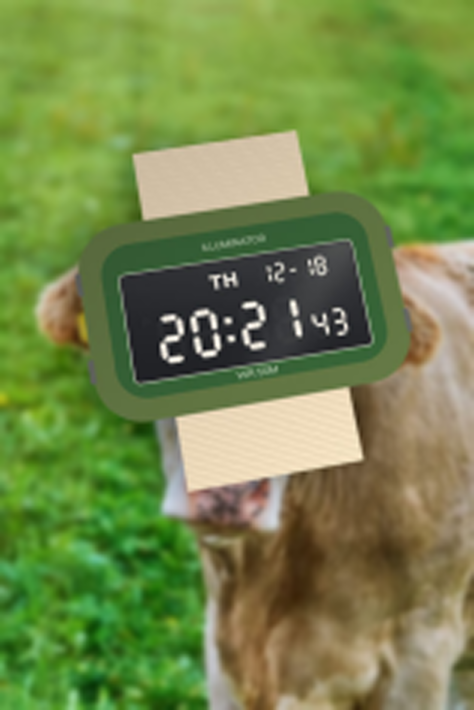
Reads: 20:21:43
